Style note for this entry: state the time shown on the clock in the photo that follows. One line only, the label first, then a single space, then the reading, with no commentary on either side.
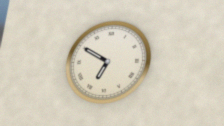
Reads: 6:50
